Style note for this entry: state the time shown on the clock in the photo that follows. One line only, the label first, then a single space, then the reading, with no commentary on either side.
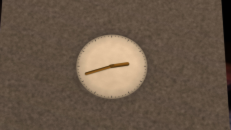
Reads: 2:42
